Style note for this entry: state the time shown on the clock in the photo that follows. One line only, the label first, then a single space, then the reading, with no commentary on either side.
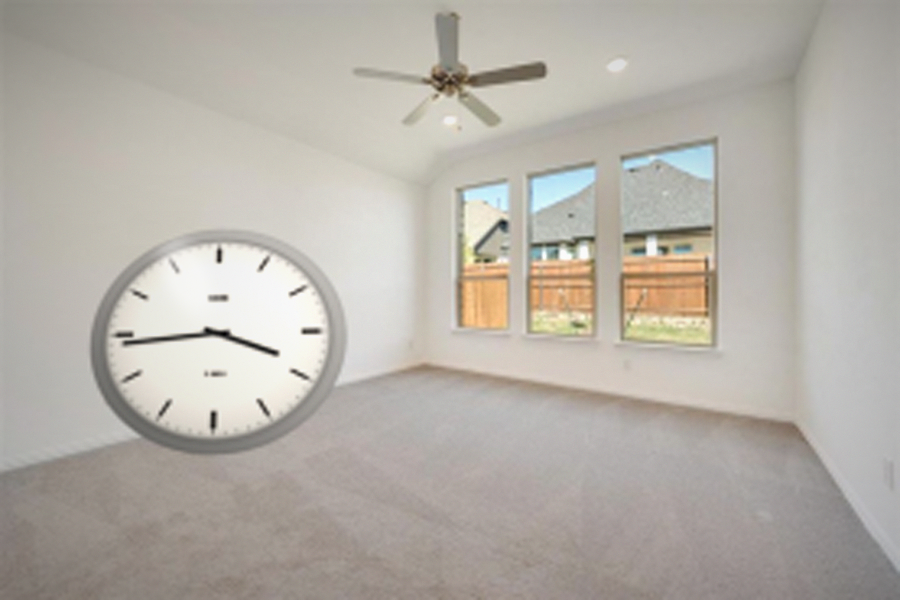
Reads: 3:44
